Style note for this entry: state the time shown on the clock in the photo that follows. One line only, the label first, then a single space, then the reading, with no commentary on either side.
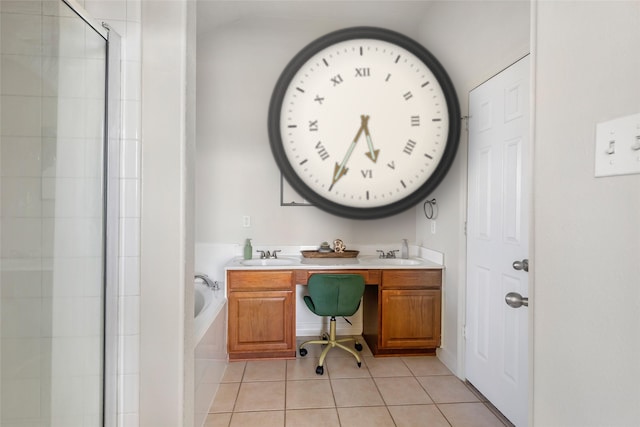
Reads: 5:35
